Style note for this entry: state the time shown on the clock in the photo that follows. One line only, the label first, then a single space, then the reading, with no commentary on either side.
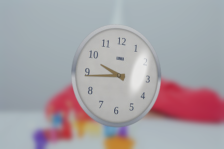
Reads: 9:44
